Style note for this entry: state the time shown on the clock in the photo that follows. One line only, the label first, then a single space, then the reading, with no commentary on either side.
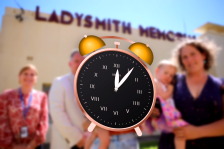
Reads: 12:06
